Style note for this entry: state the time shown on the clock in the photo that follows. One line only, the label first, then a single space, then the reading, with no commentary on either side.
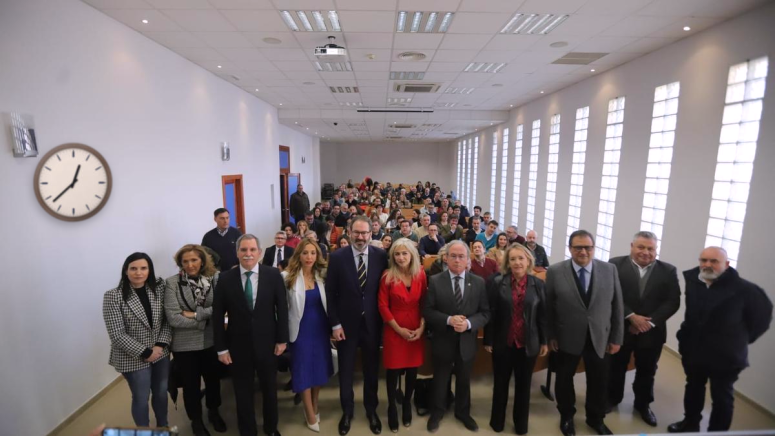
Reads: 12:38
